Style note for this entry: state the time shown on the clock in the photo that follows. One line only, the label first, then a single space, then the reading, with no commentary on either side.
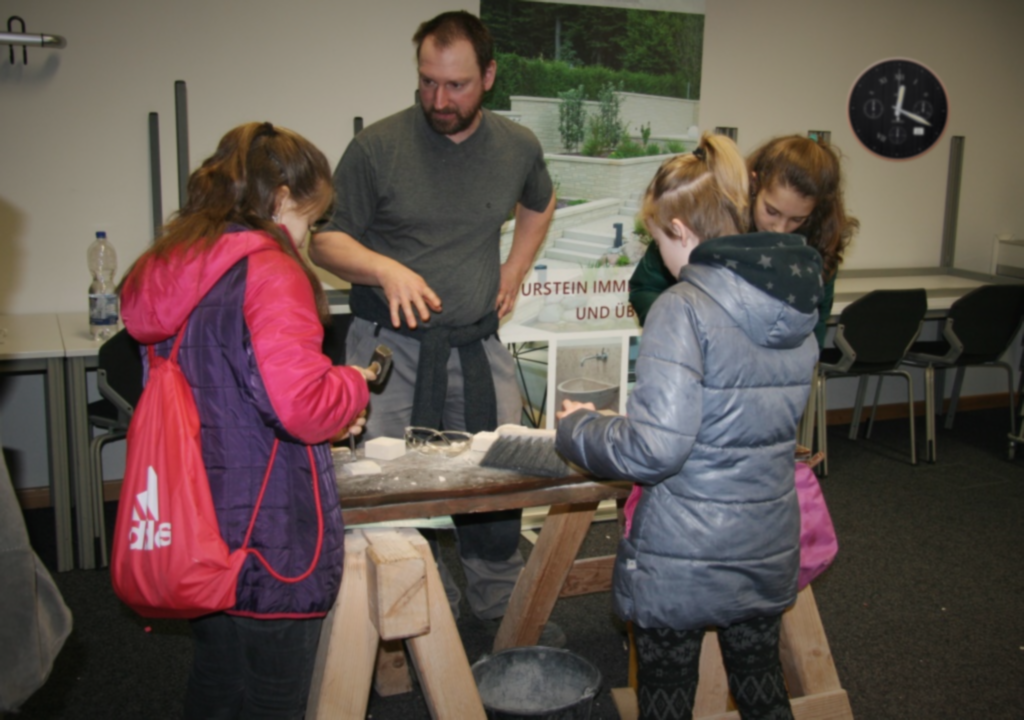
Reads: 12:19
